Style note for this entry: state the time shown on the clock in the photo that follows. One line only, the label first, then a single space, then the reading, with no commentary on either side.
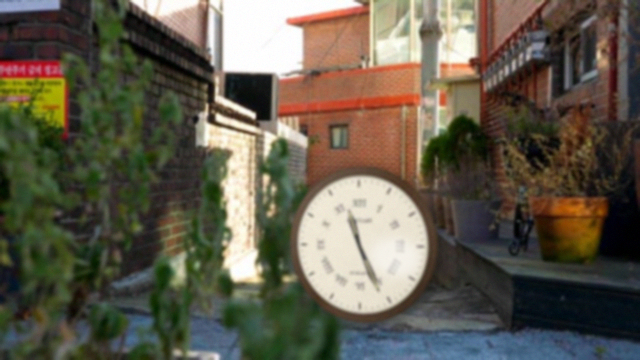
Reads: 11:26
